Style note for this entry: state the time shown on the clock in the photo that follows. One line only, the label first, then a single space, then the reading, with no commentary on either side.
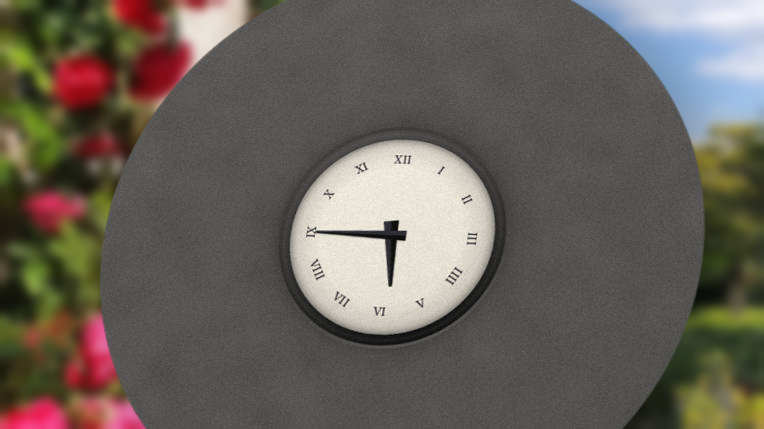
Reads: 5:45
